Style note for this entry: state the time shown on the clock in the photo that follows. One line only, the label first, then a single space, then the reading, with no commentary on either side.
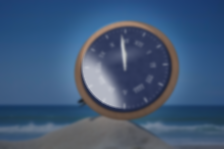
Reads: 10:54
